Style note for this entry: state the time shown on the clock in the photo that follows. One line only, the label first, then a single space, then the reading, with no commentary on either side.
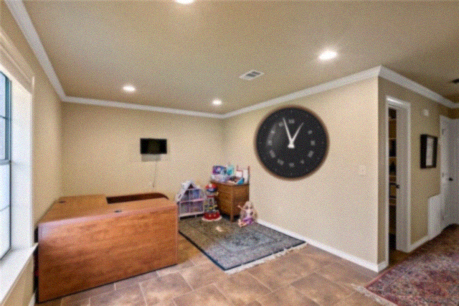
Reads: 12:57
